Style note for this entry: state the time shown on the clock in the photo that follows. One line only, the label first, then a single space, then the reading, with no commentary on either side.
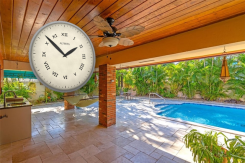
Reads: 1:52
